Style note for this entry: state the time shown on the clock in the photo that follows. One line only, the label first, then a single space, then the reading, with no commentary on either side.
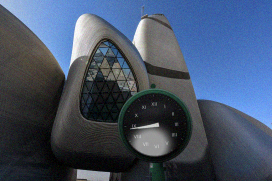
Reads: 8:44
